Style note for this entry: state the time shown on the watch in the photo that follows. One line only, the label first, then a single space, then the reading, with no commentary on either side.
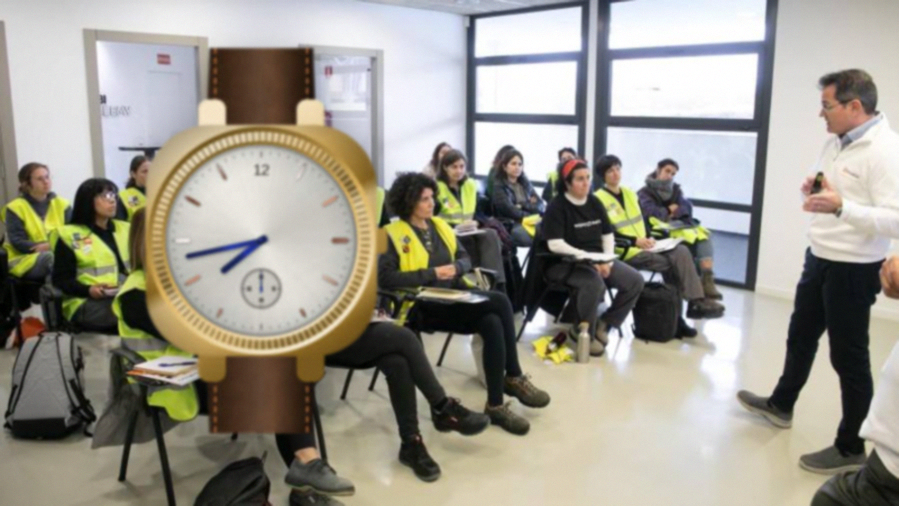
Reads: 7:43
